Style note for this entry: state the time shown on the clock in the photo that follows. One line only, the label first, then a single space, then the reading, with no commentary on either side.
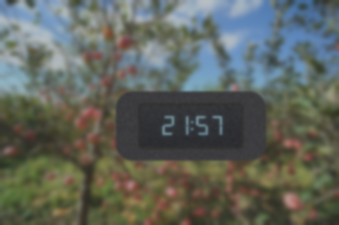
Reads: 21:57
